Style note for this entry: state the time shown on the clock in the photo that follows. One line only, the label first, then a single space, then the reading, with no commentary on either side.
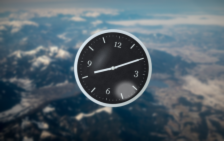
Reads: 8:10
